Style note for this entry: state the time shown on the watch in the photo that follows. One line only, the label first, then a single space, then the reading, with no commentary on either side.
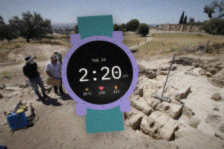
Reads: 2:20
